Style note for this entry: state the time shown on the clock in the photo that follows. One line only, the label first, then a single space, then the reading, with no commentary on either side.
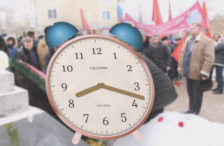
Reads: 8:18
